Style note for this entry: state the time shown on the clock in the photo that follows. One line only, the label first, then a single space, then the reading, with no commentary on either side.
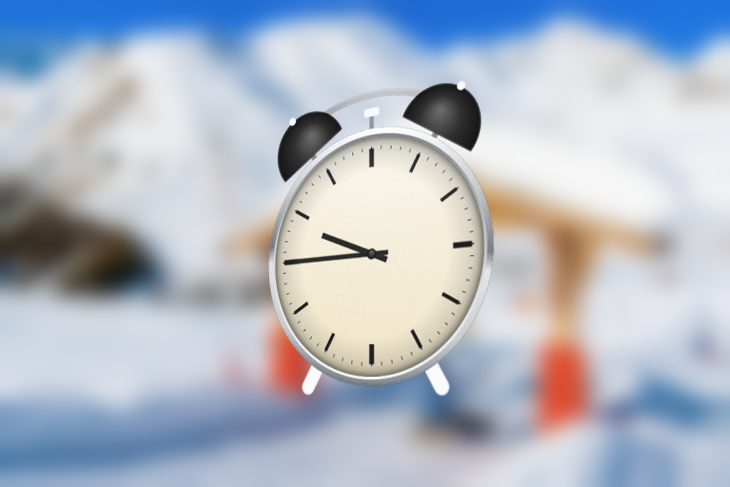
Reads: 9:45
